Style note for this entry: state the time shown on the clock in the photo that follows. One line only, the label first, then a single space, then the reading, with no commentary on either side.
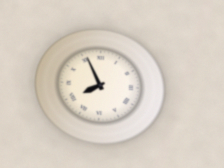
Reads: 7:56
